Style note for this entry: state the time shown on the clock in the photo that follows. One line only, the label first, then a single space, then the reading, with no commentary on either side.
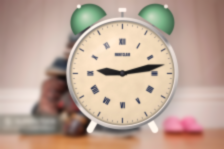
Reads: 9:13
